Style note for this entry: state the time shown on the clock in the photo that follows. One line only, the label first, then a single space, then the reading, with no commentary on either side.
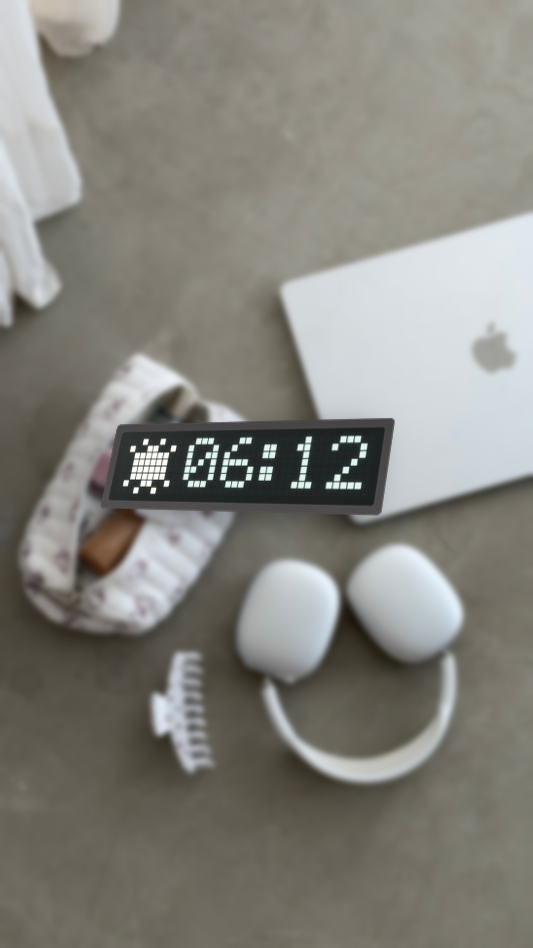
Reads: 6:12
